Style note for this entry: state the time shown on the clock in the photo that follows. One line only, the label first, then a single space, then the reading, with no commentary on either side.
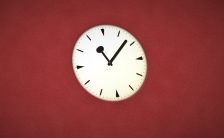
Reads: 11:08
